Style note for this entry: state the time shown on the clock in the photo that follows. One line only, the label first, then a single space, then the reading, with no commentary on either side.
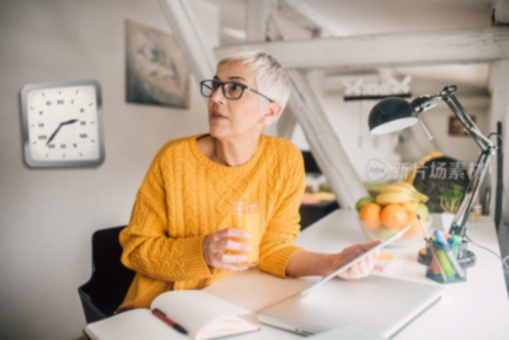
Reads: 2:37
